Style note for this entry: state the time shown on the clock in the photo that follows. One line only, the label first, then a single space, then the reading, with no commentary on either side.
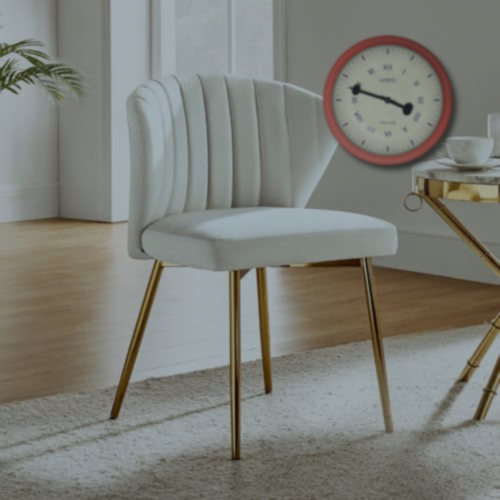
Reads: 3:48
